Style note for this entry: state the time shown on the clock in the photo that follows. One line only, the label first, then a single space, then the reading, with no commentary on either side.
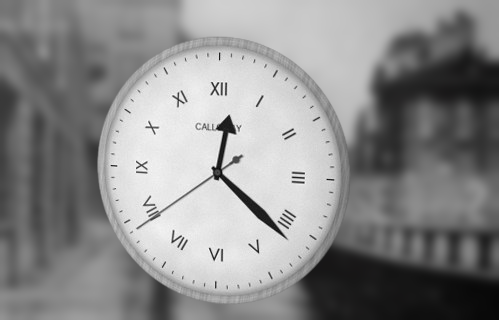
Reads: 12:21:39
